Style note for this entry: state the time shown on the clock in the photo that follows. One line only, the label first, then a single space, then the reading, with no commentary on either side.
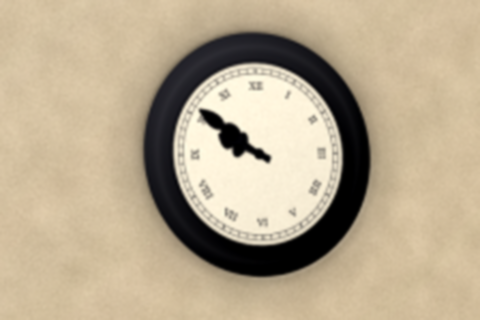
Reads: 9:51
